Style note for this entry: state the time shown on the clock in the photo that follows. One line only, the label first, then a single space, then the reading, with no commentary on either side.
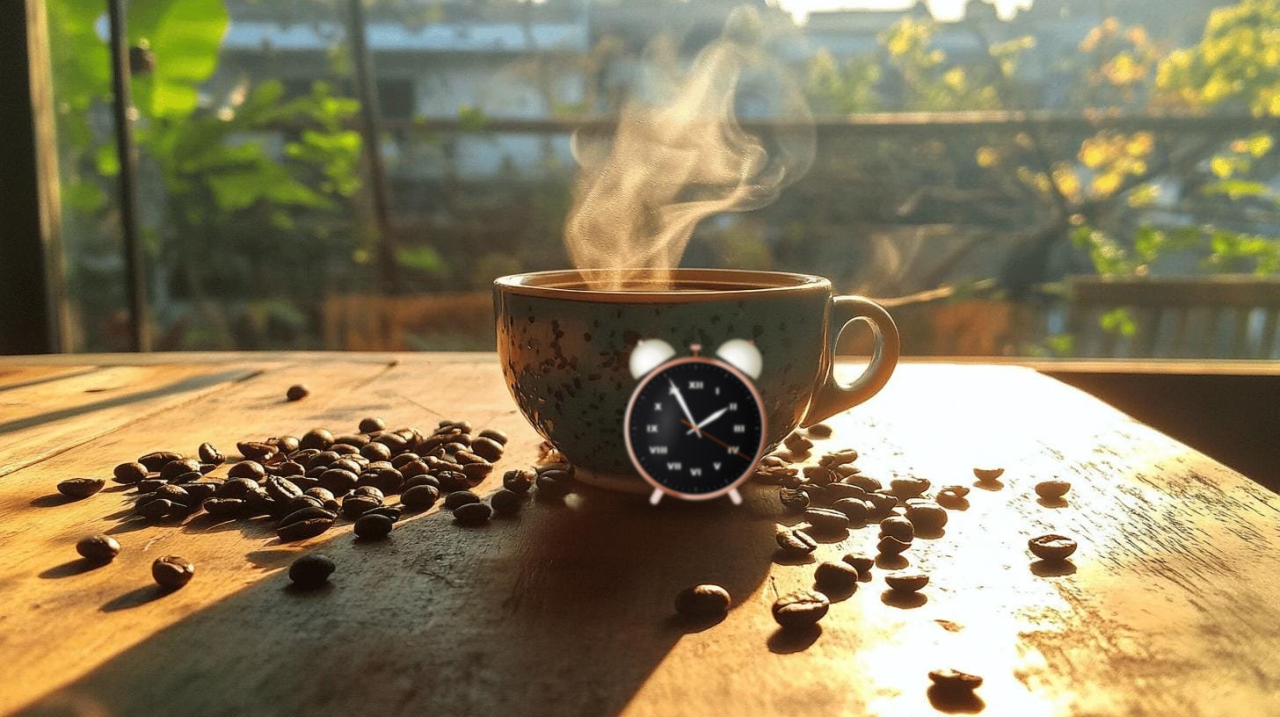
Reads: 1:55:20
